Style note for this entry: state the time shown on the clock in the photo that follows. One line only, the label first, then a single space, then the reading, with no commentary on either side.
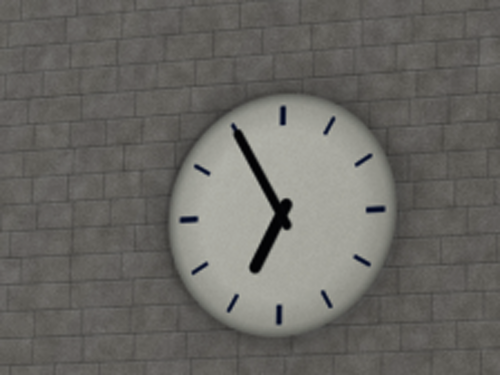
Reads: 6:55
